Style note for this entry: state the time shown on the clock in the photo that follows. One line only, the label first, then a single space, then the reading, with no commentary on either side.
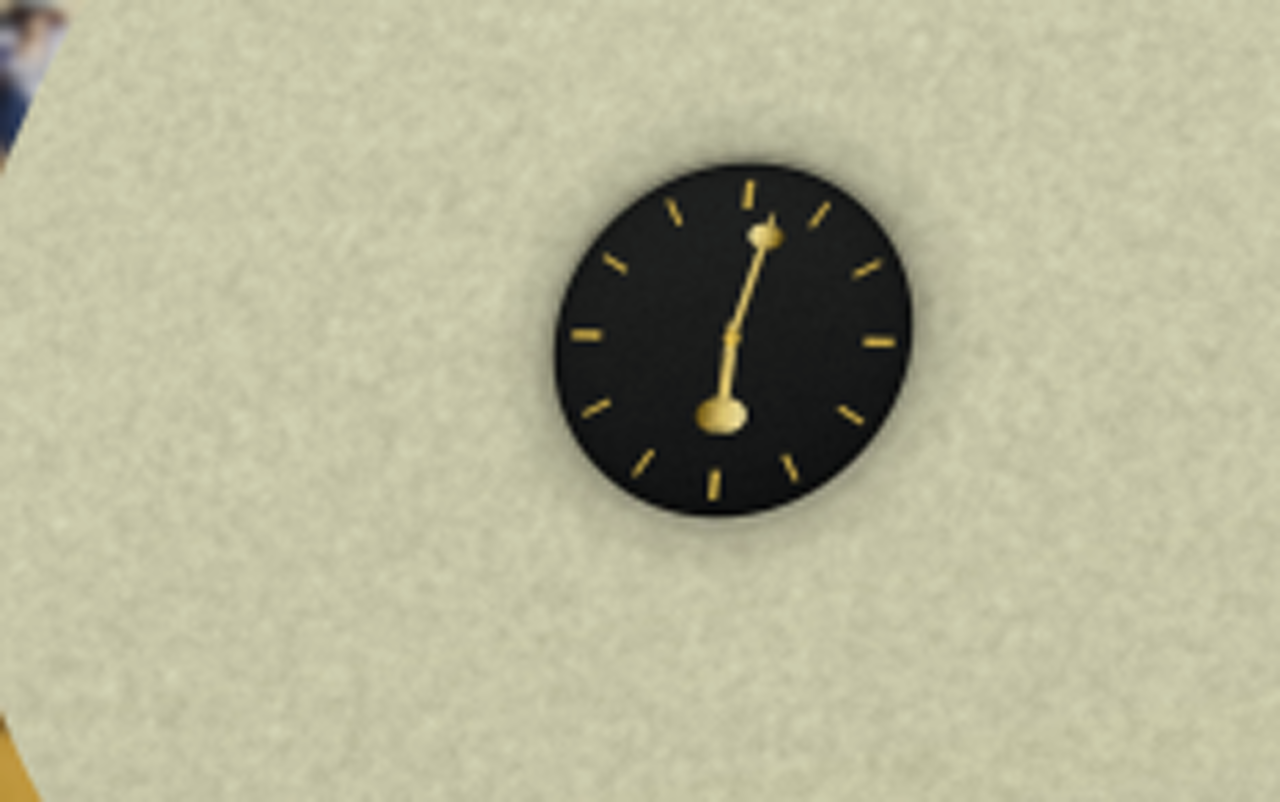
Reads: 6:02
